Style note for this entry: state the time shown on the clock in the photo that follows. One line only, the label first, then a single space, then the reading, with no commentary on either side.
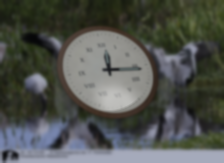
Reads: 12:16
